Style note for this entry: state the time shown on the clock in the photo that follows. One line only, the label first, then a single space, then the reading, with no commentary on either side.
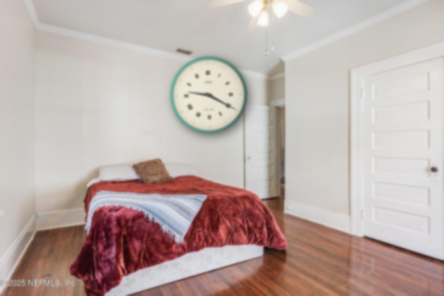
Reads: 9:20
